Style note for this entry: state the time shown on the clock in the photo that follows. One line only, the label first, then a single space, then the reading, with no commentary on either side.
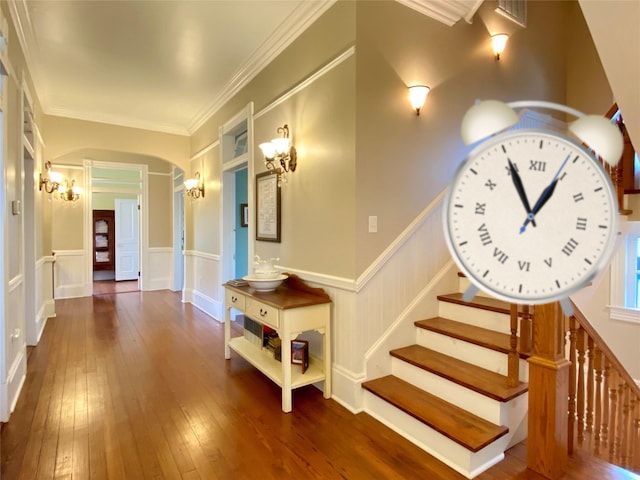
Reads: 12:55:04
